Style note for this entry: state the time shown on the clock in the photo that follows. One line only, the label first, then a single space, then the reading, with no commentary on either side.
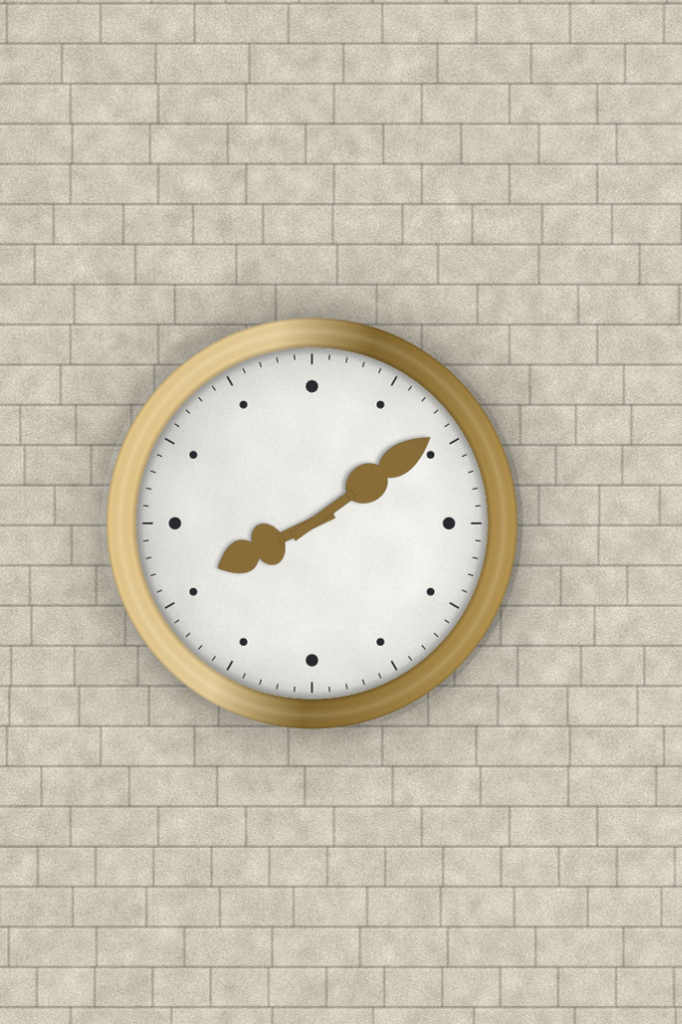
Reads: 8:09
